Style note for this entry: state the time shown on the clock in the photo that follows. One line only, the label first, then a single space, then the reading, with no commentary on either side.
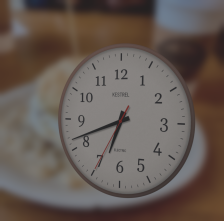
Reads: 6:41:35
